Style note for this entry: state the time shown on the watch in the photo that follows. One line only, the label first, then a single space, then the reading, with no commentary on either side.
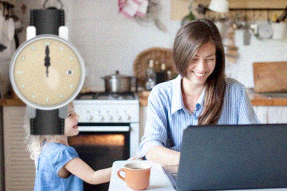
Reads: 12:00
